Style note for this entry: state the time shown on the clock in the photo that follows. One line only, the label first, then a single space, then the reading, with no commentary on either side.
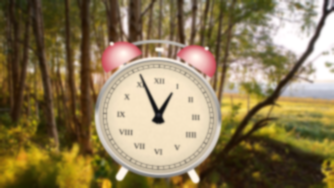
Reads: 12:56
